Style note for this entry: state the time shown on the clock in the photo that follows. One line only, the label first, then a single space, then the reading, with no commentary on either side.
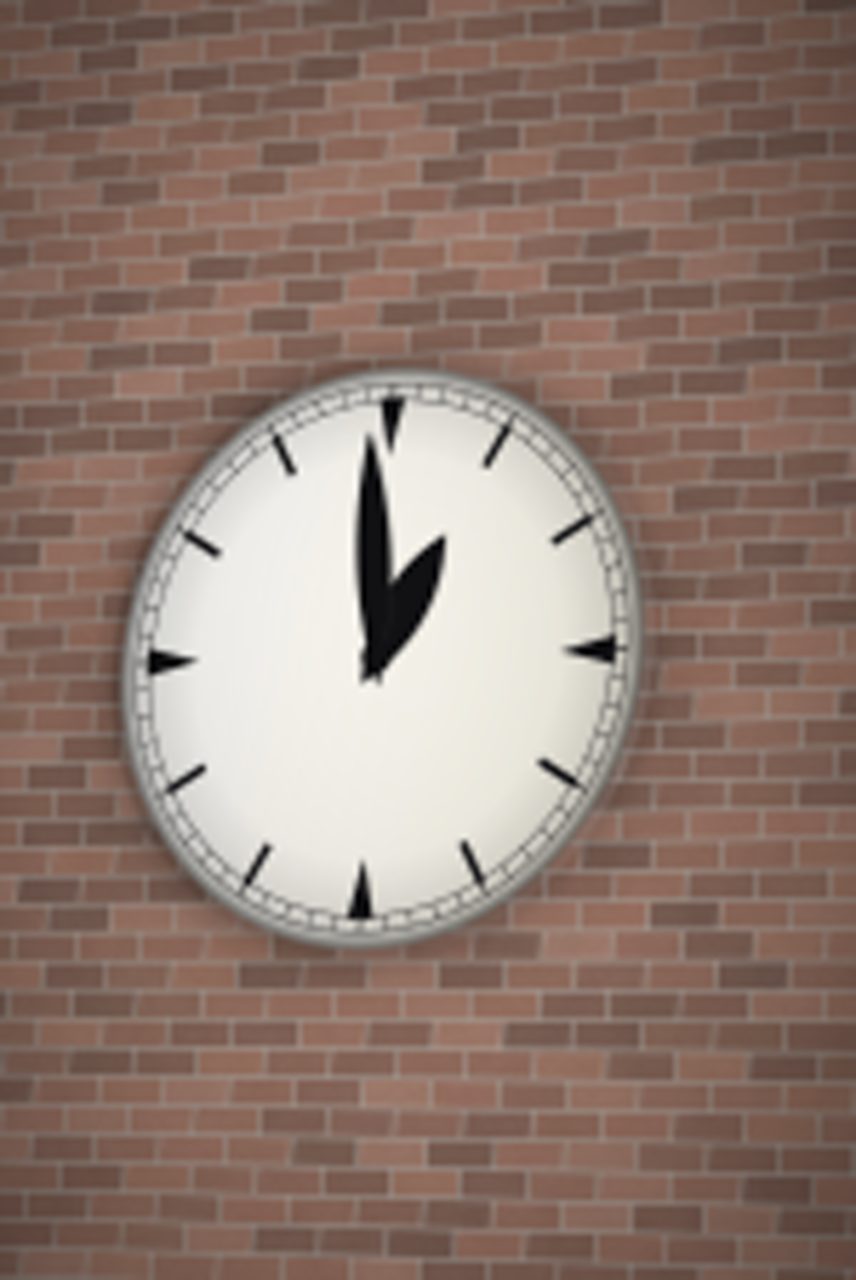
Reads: 12:59
